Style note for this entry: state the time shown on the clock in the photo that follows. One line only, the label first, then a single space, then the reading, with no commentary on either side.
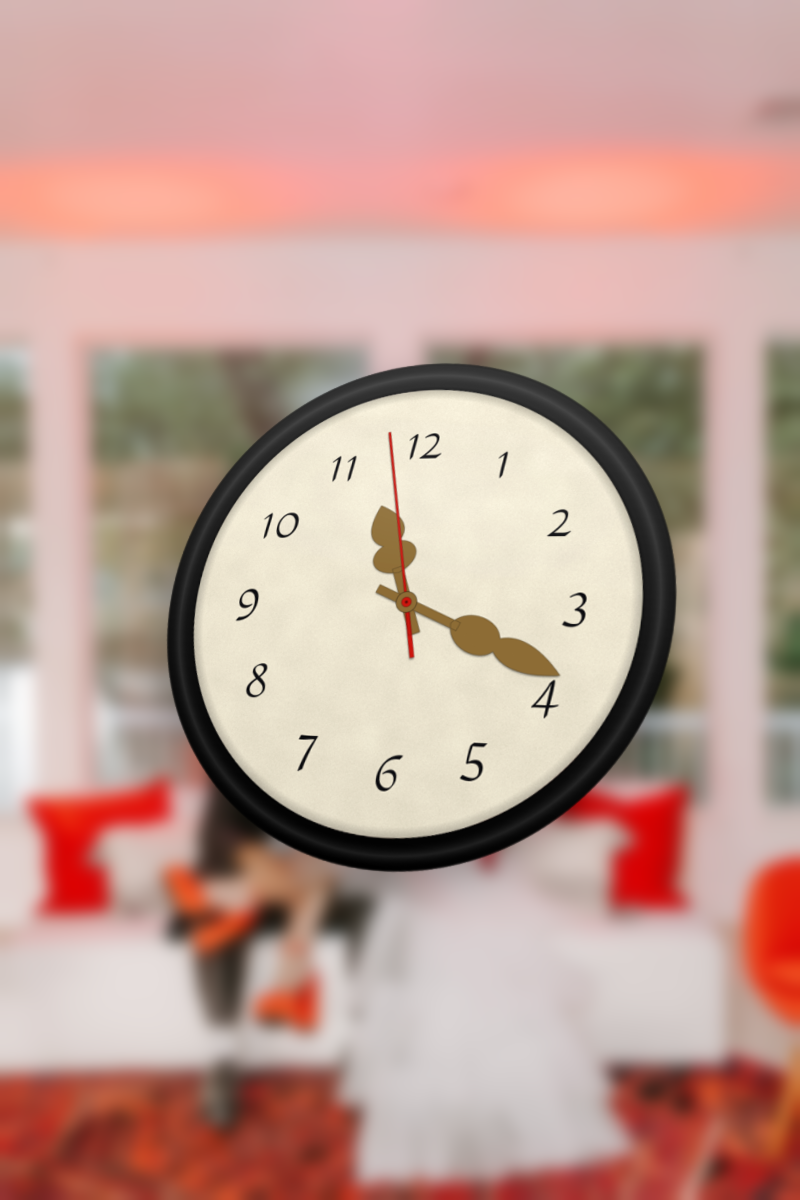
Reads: 11:18:58
